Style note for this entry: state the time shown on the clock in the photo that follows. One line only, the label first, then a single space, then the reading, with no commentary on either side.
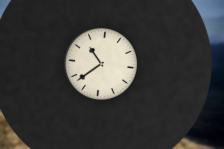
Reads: 10:38
